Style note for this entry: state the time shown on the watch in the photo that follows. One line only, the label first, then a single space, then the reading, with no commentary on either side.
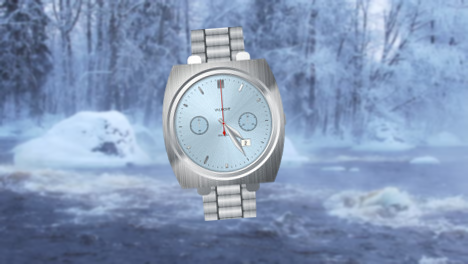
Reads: 4:25
